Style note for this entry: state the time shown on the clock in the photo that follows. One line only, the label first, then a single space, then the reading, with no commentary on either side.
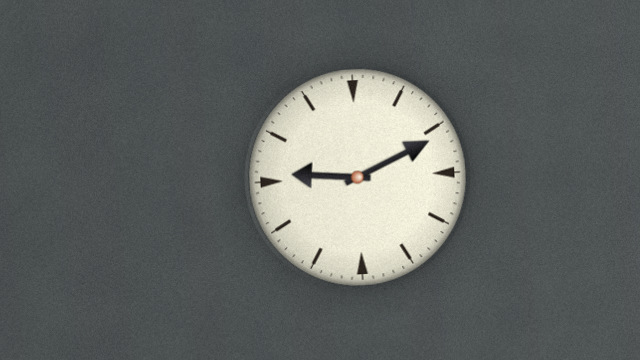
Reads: 9:11
